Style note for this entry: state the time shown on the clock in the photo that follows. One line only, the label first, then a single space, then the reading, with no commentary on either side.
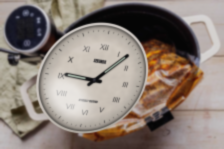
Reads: 9:07
